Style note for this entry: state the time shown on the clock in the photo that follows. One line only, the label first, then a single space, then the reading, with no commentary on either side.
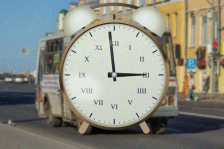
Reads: 2:59
